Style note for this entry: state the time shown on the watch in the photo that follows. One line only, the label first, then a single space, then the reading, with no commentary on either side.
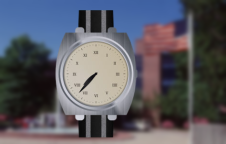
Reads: 7:37
